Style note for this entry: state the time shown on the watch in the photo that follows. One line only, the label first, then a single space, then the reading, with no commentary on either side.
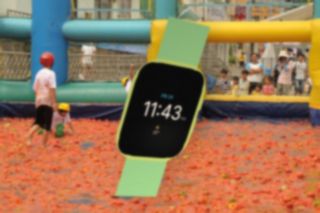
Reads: 11:43
